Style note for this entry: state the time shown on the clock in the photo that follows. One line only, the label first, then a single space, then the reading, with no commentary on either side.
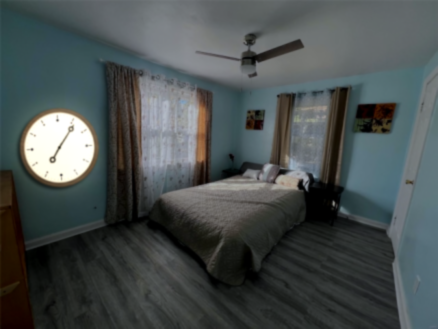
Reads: 7:06
